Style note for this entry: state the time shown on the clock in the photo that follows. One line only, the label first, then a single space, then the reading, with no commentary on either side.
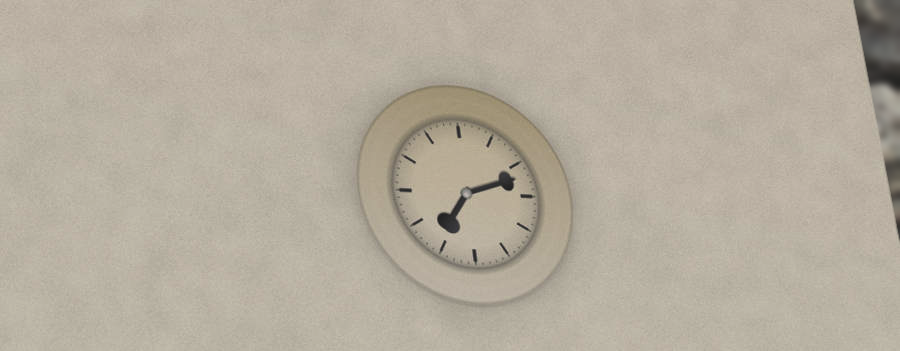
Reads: 7:12
